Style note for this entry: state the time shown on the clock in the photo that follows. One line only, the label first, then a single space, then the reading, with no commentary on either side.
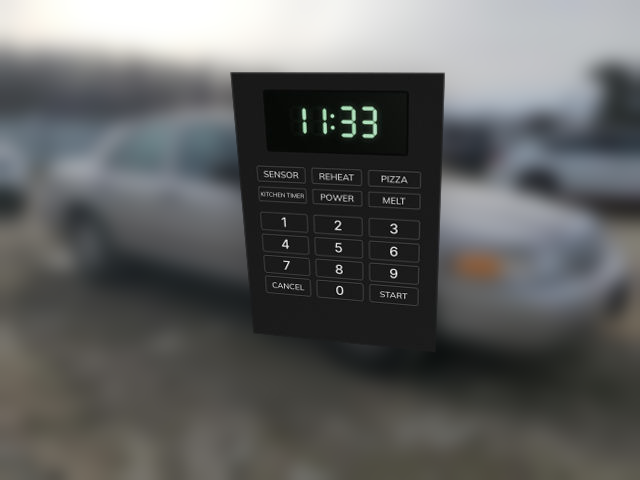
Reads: 11:33
